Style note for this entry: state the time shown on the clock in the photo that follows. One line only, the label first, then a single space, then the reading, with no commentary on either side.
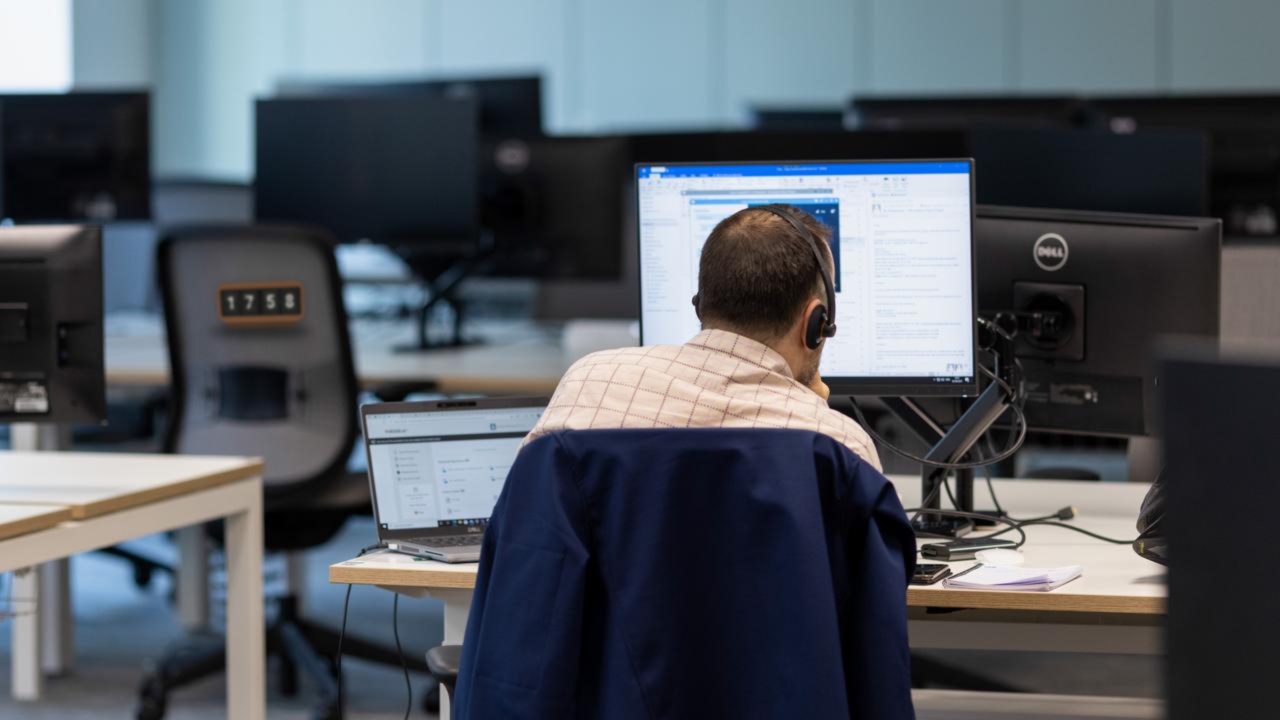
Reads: 17:58
